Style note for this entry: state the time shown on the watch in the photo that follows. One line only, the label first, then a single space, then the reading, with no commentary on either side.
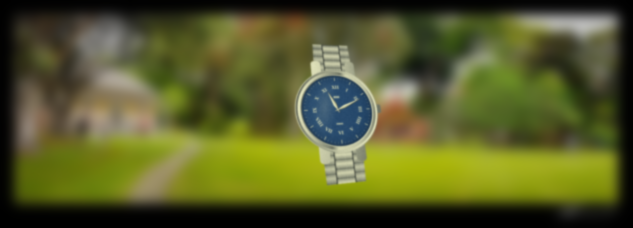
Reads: 11:11
